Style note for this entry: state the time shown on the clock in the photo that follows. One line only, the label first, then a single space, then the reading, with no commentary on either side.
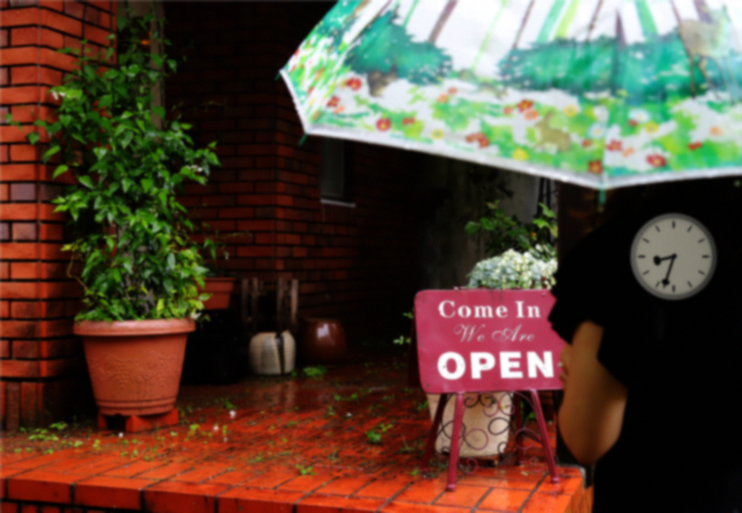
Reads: 8:33
